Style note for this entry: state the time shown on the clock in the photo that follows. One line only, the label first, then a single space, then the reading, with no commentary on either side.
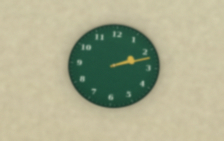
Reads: 2:12
